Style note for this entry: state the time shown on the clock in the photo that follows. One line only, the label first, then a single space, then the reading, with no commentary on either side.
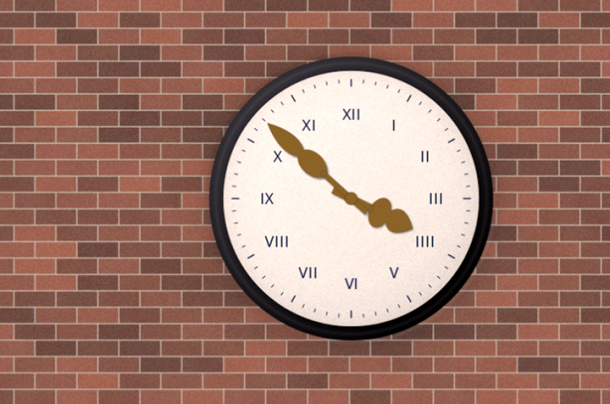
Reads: 3:52
